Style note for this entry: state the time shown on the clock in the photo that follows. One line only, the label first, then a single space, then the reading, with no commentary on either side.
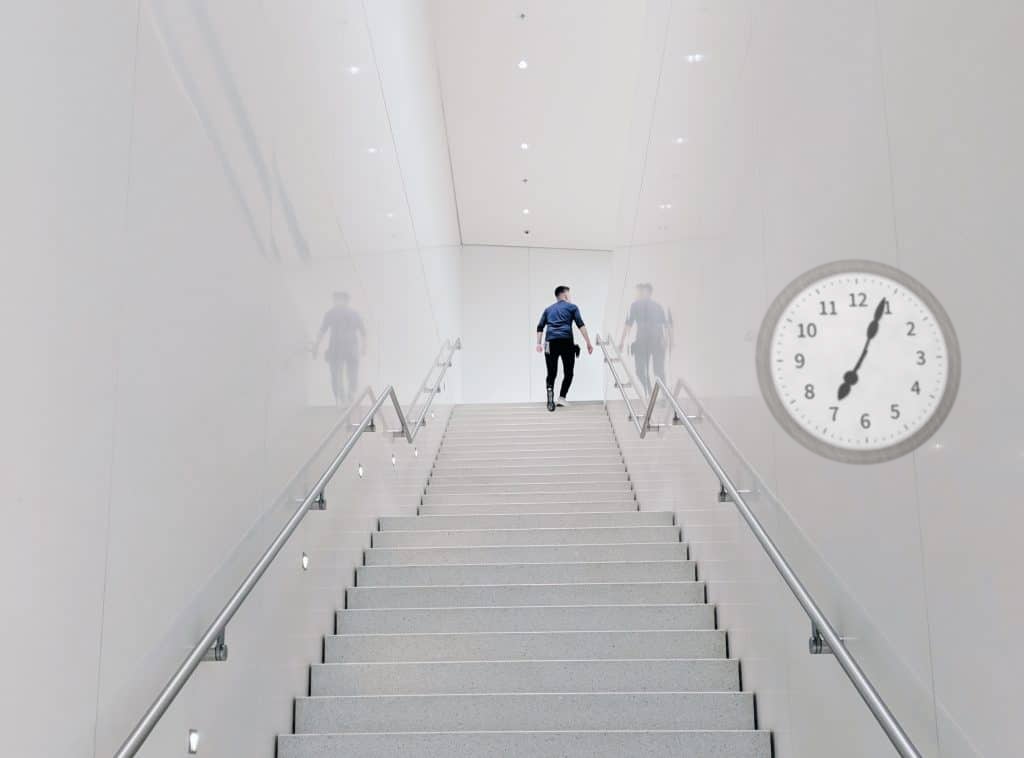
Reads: 7:04
